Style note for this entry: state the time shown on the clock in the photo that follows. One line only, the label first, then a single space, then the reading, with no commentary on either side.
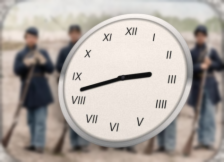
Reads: 2:42
